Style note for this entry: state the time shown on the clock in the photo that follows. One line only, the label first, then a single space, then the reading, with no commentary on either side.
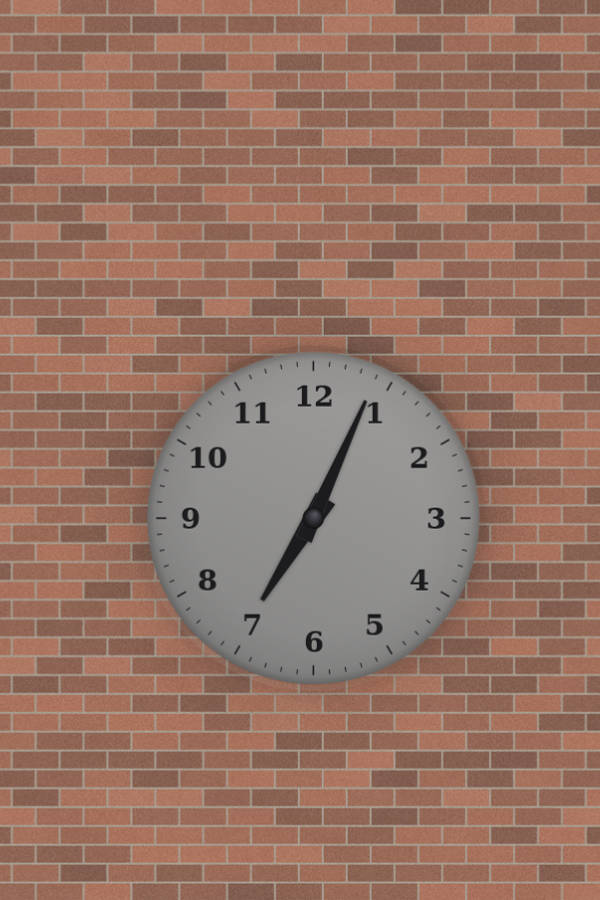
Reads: 7:04
